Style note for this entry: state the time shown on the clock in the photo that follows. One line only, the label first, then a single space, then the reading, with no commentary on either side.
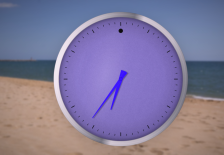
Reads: 6:36
